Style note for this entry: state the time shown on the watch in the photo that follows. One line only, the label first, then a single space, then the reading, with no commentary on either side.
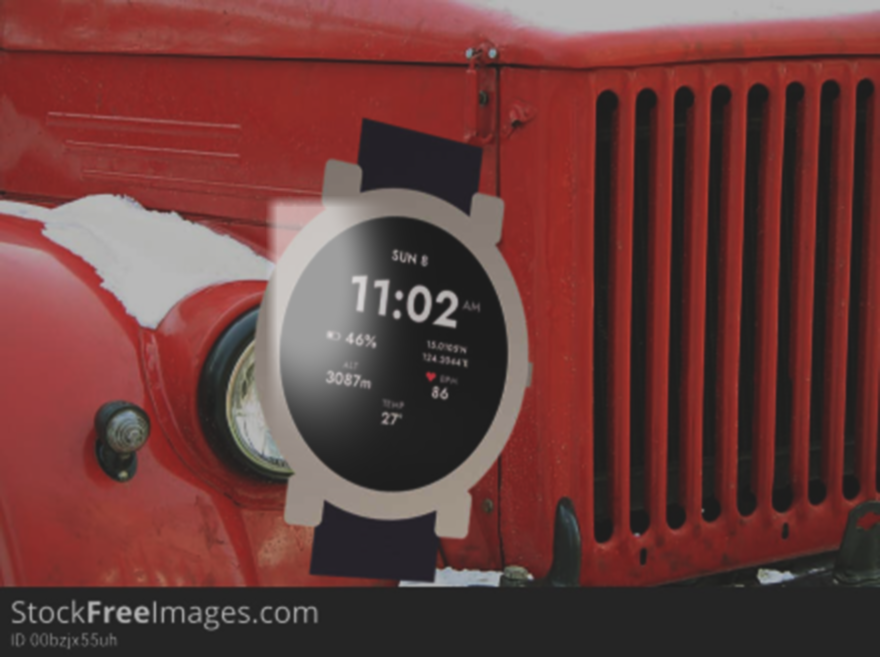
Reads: 11:02
